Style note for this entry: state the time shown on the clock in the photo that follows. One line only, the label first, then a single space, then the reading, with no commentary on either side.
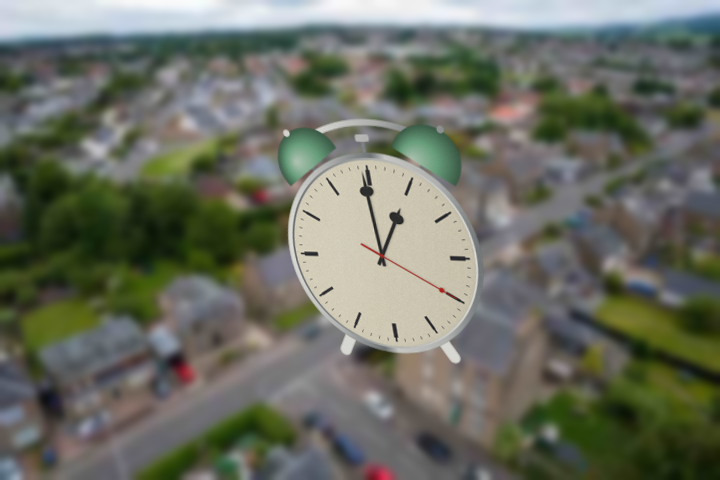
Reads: 12:59:20
